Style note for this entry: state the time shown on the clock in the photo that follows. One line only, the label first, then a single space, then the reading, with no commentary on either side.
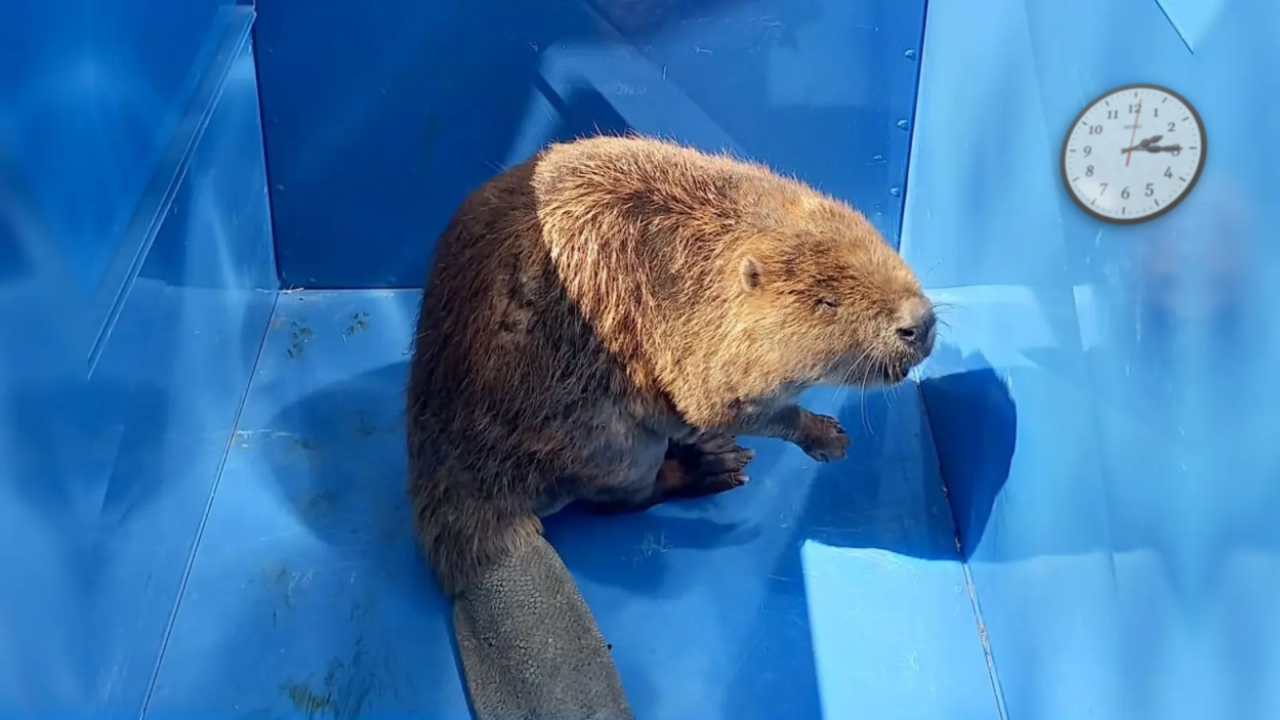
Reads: 2:15:01
